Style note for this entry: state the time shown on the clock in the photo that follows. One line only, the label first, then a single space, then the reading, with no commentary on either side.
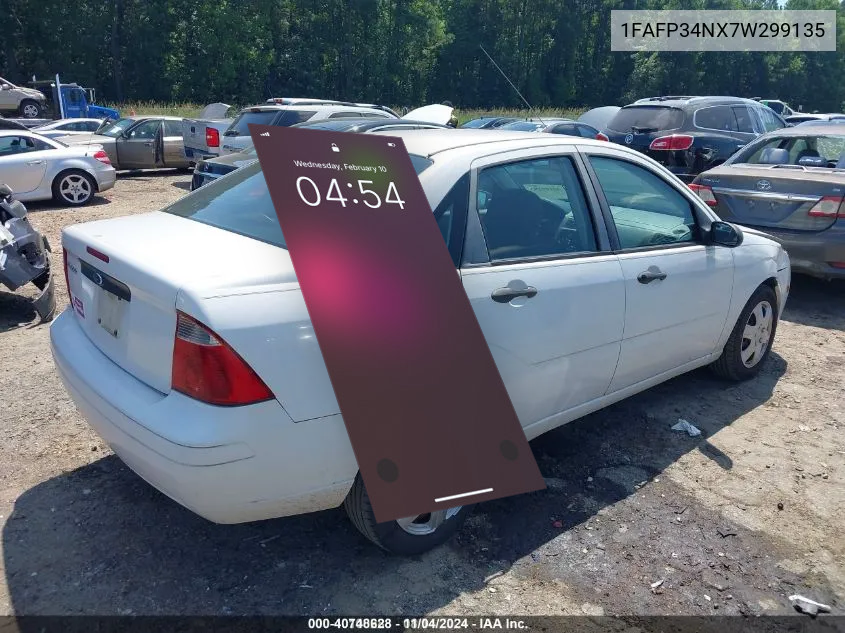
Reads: 4:54
